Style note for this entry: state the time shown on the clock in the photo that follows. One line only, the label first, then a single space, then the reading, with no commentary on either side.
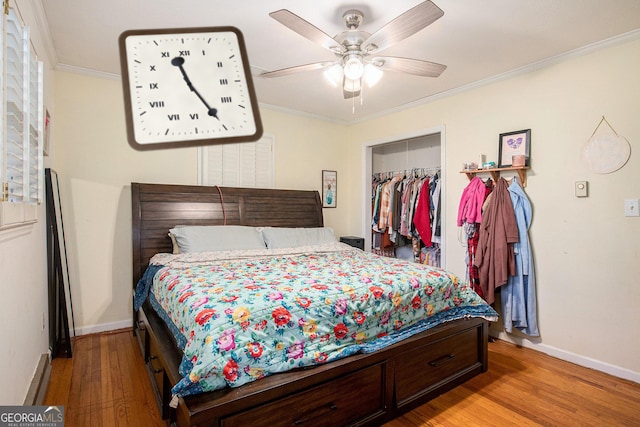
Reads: 11:25
